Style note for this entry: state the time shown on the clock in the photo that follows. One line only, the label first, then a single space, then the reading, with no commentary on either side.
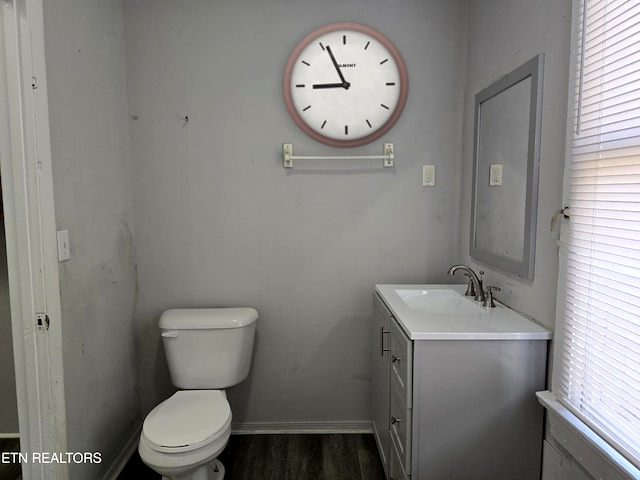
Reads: 8:56
